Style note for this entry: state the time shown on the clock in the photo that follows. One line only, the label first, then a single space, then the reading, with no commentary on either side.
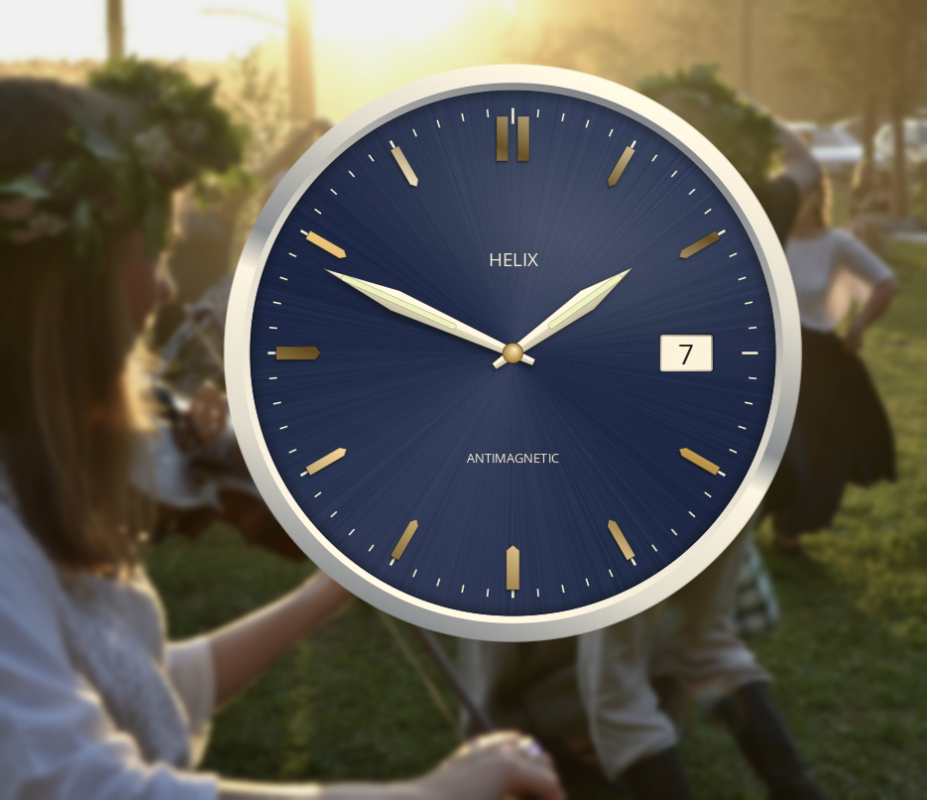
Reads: 1:49
